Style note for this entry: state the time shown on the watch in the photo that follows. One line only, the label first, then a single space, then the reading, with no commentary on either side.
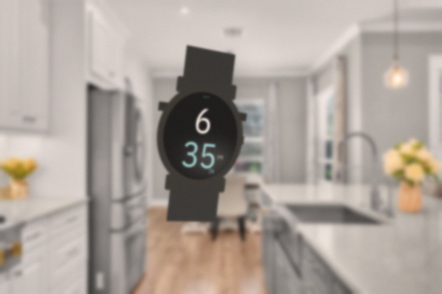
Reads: 6:35
